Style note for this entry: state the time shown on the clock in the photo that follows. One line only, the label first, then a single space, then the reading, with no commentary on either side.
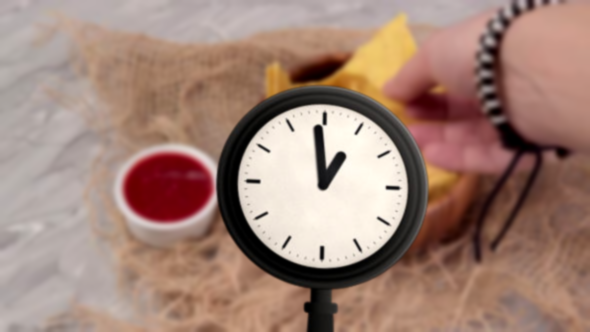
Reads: 12:59
